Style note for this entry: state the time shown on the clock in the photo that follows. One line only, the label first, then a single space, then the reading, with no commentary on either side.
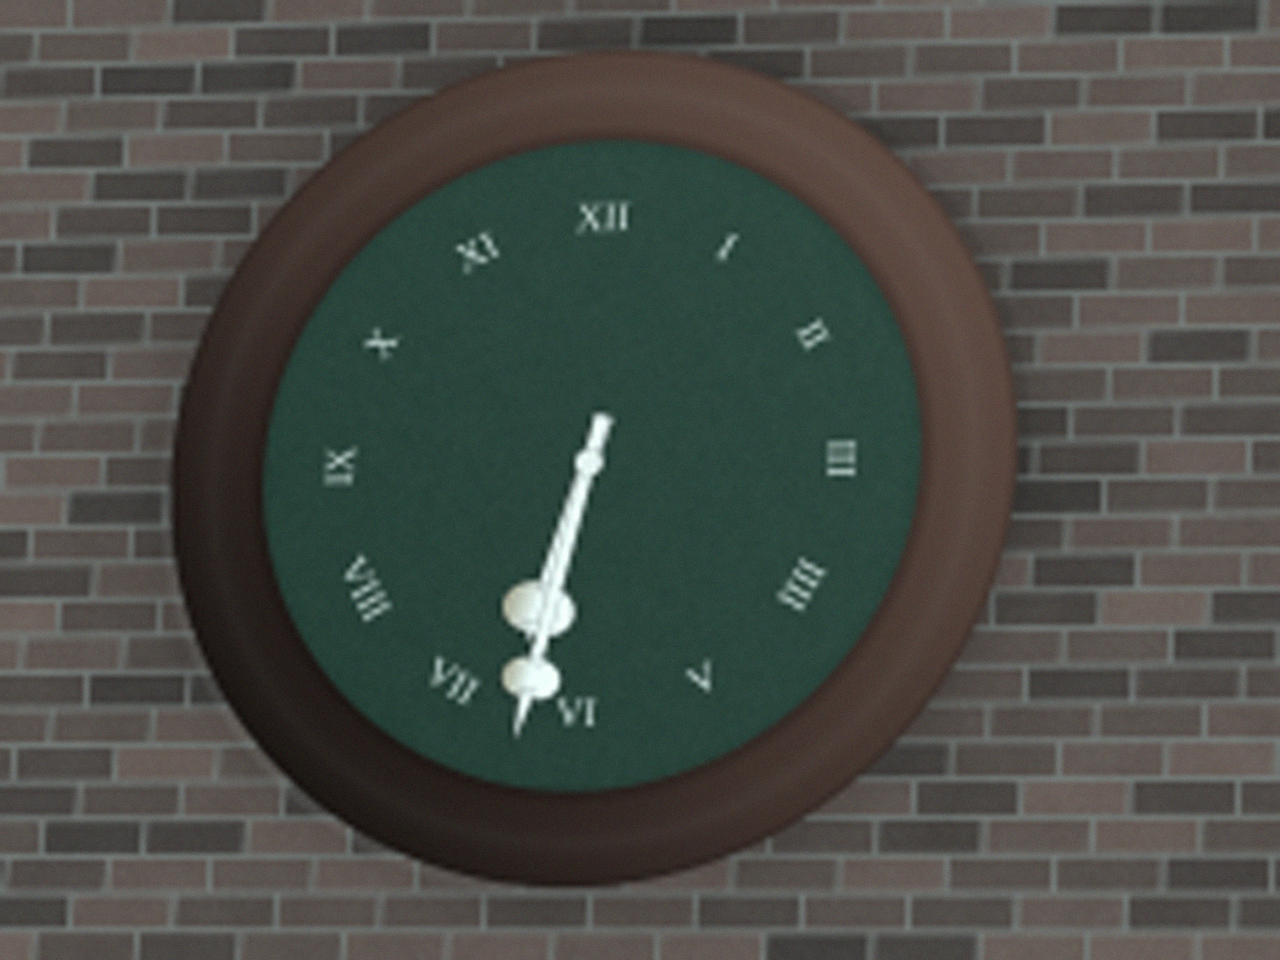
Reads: 6:32
